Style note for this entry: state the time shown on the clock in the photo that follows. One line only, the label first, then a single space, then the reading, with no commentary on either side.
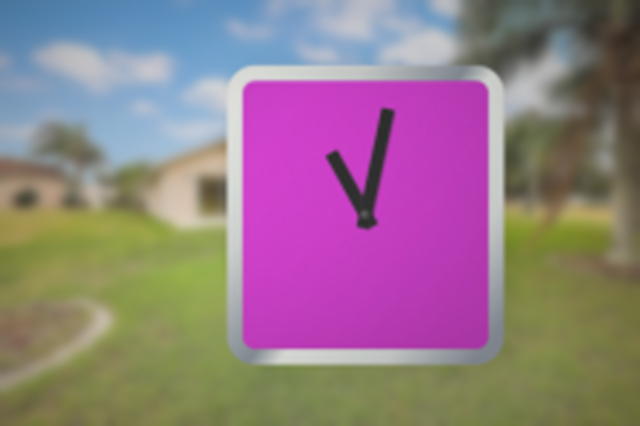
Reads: 11:02
